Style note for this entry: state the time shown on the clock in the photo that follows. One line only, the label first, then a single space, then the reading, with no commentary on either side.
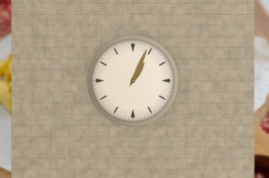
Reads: 1:04
